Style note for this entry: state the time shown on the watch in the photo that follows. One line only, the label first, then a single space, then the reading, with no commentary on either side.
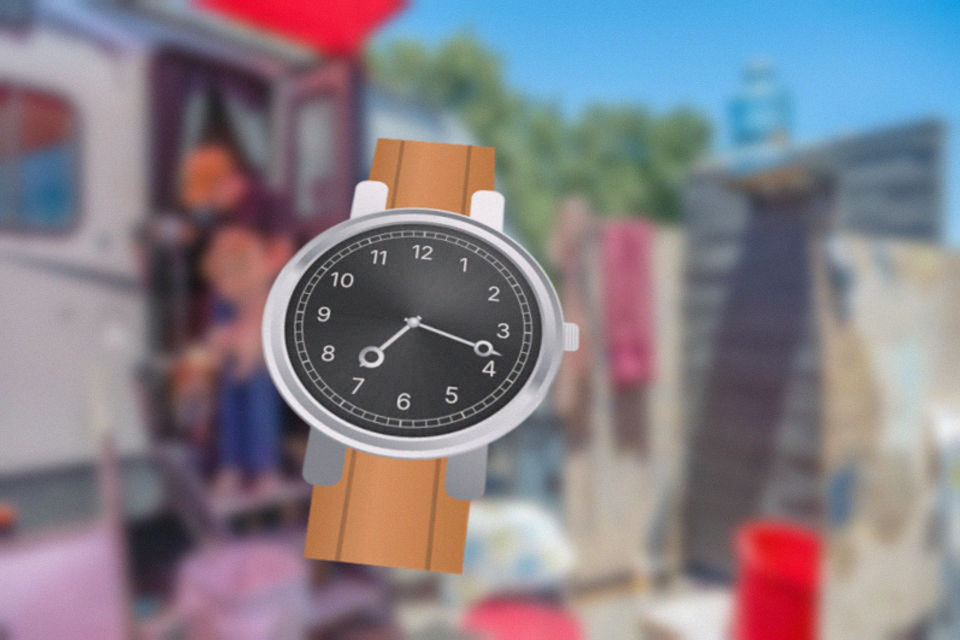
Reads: 7:18
